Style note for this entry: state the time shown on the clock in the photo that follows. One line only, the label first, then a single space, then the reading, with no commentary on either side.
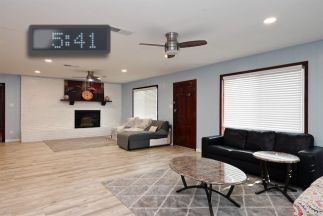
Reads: 5:41
